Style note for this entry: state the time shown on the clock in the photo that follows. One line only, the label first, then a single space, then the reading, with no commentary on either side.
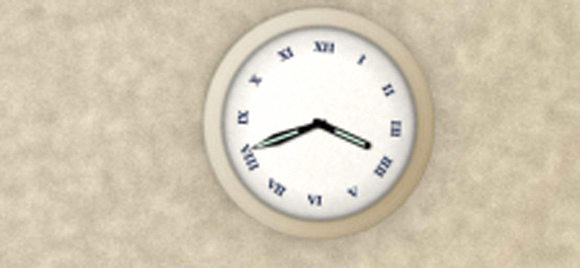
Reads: 3:41
